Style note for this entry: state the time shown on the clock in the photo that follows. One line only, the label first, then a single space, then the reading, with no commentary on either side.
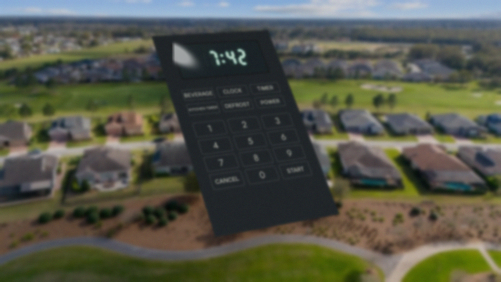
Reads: 7:42
